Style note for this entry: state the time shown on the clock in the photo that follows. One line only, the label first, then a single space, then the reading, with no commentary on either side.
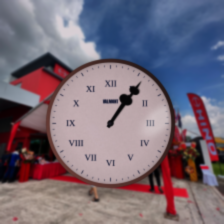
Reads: 1:06
